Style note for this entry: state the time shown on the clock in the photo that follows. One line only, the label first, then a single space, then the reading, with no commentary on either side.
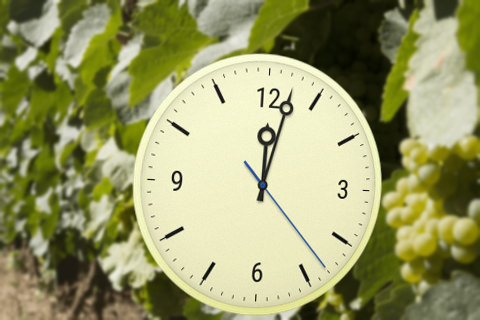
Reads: 12:02:23
